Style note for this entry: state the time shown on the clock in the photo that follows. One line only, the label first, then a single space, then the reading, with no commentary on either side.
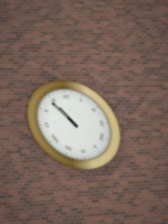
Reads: 10:54
